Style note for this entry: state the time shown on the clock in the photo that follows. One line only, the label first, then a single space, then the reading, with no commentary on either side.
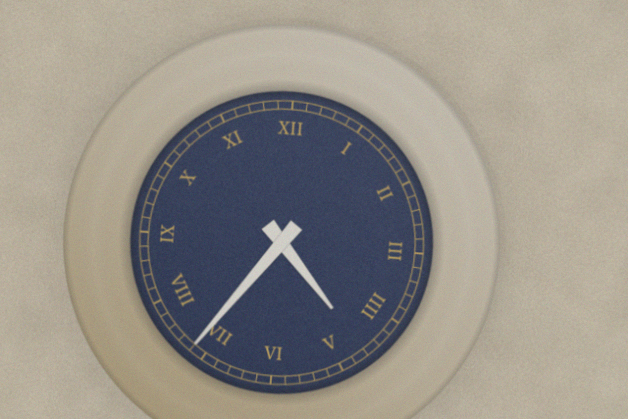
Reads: 4:36
